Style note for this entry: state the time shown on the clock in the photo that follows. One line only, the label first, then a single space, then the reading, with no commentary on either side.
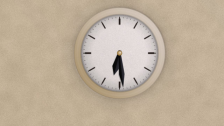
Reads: 6:29
